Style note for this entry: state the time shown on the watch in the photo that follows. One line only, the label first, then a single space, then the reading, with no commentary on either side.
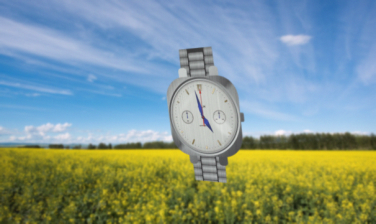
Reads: 4:58
